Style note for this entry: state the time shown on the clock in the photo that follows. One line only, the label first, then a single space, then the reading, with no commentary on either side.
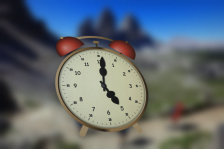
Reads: 5:01
